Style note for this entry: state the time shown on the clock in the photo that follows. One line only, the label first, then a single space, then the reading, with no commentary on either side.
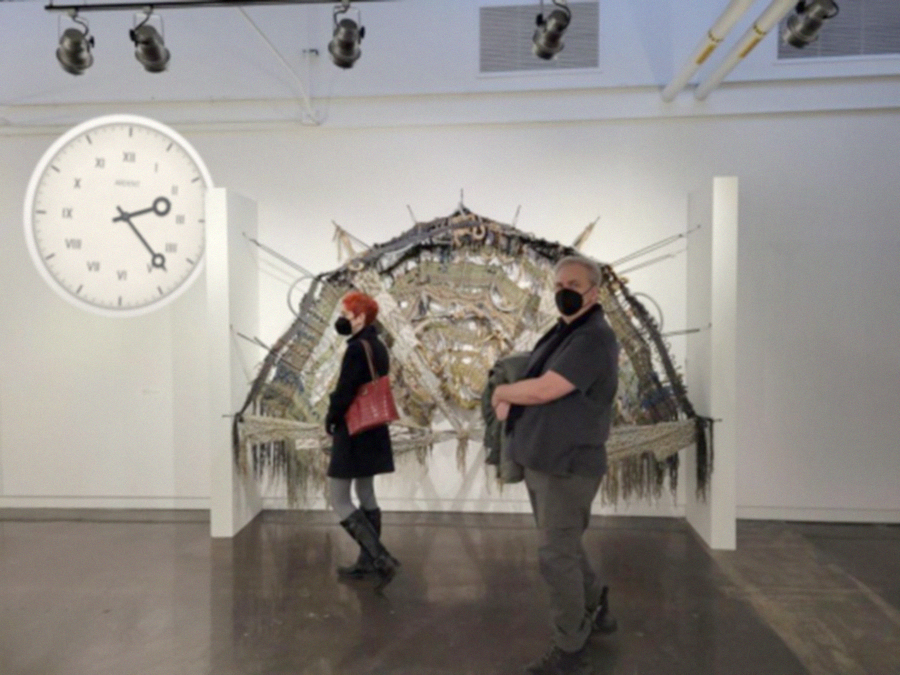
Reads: 2:23
